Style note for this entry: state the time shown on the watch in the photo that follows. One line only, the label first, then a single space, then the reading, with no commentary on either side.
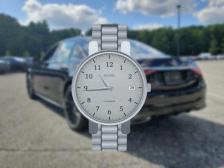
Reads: 10:44
